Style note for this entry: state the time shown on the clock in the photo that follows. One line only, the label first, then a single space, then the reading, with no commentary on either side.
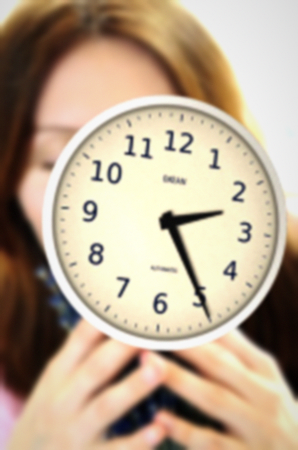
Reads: 2:25
